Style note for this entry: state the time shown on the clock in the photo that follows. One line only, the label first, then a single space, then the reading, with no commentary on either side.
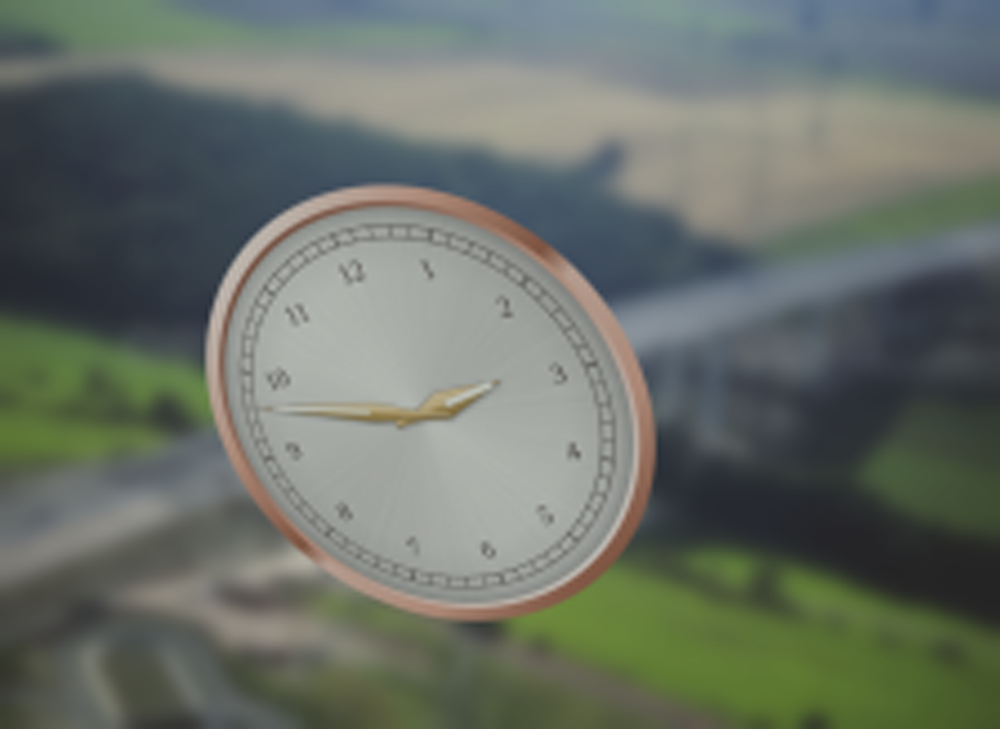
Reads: 2:48
